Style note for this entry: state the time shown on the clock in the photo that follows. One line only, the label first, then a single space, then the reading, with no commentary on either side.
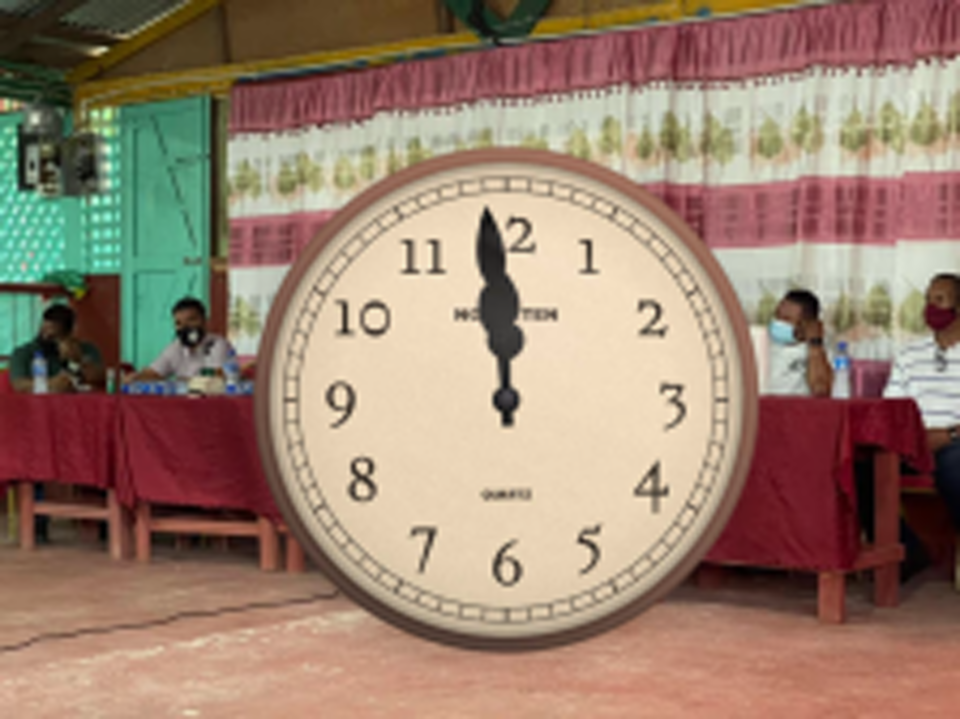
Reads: 11:59
